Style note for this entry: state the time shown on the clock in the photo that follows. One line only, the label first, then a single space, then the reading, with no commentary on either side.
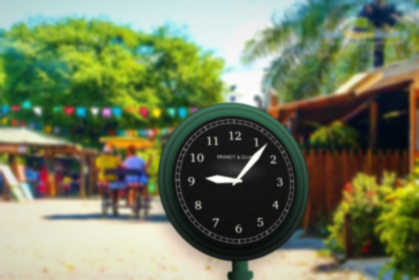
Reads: 9:07
